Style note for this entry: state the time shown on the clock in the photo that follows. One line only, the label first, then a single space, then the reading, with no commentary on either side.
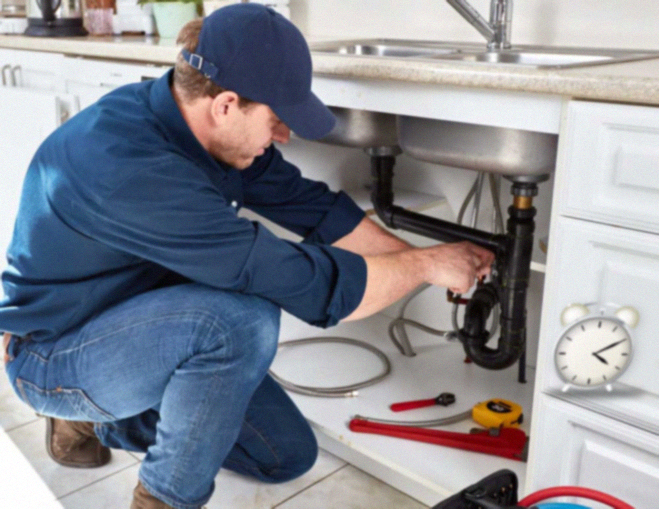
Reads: 4:10
